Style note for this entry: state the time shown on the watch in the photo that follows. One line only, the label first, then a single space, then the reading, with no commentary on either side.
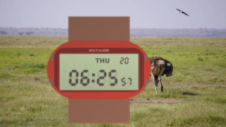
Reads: 6:25
